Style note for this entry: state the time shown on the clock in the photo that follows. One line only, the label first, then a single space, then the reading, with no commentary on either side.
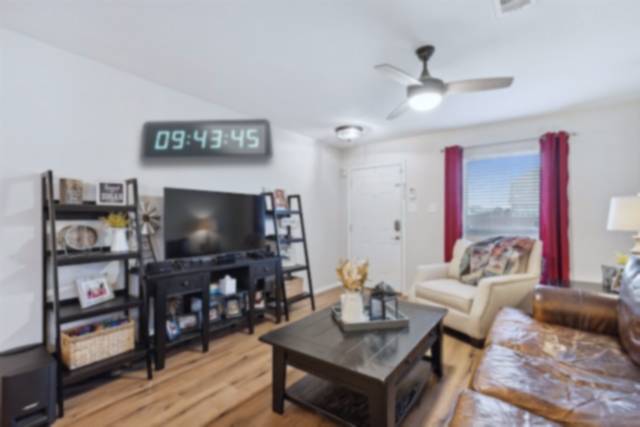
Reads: 9:43:45
